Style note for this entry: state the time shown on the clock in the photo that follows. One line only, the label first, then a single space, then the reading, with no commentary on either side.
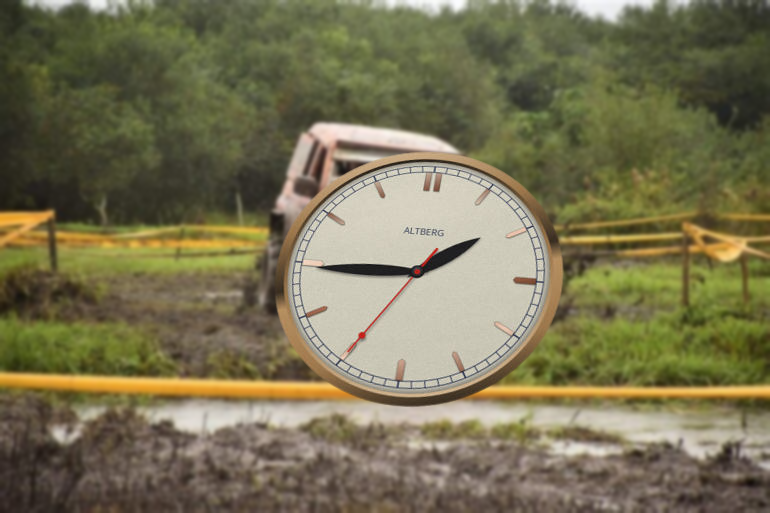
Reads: 1:44:35
